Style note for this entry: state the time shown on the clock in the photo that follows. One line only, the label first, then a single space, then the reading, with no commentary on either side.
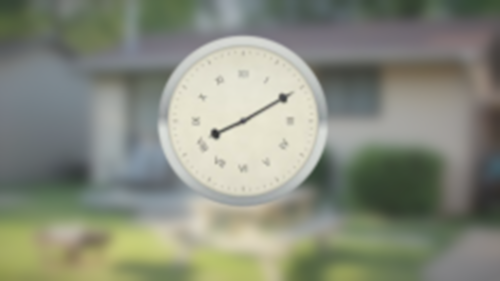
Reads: 8:10
